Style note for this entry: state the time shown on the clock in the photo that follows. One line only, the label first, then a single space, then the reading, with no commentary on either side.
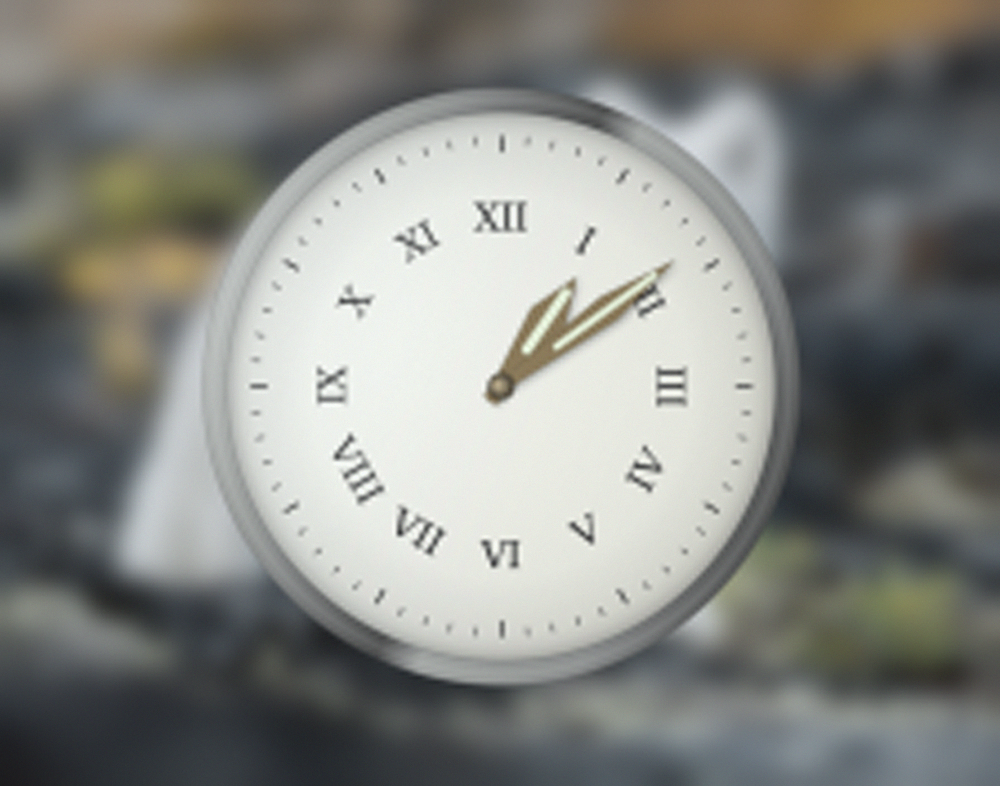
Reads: 1:09
